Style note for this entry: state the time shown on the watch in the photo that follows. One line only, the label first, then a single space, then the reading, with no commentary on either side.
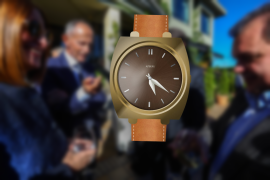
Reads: 5:21
